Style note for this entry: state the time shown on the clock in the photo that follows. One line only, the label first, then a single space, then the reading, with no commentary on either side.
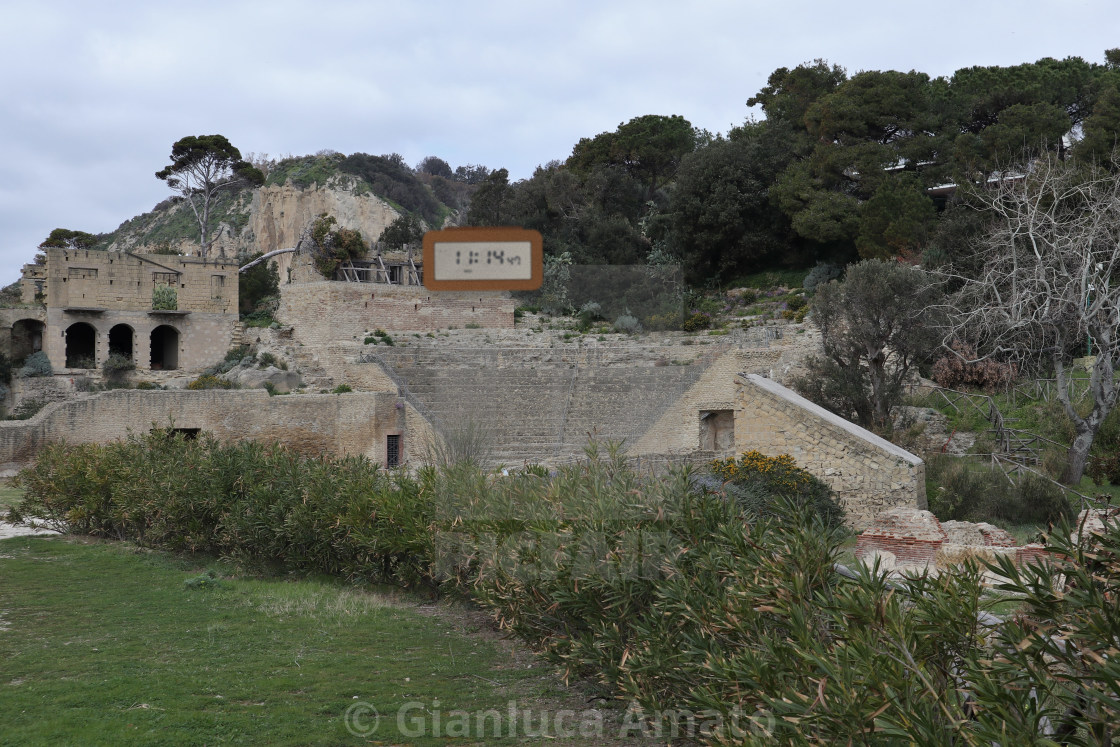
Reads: 11:14
